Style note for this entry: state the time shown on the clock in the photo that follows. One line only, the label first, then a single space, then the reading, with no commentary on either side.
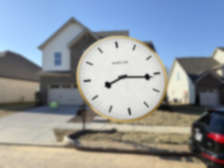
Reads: 8:16
